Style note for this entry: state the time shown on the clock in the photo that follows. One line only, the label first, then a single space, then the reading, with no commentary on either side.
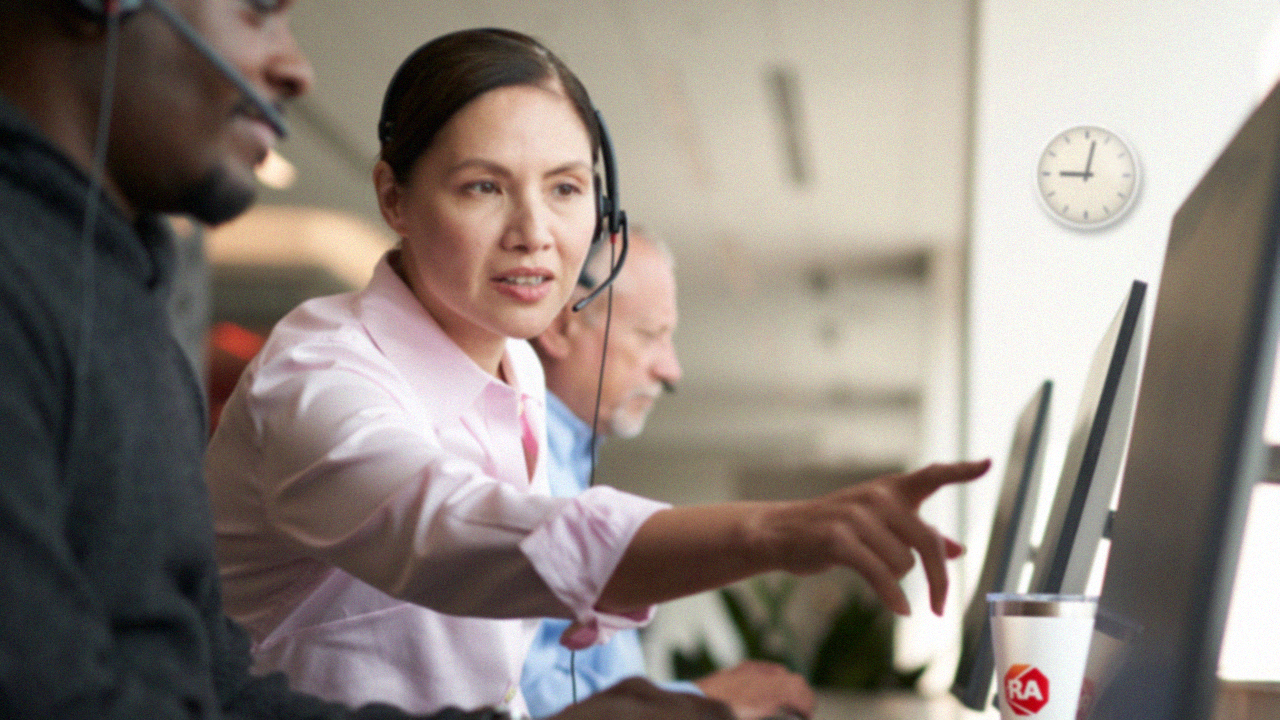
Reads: 9:02
